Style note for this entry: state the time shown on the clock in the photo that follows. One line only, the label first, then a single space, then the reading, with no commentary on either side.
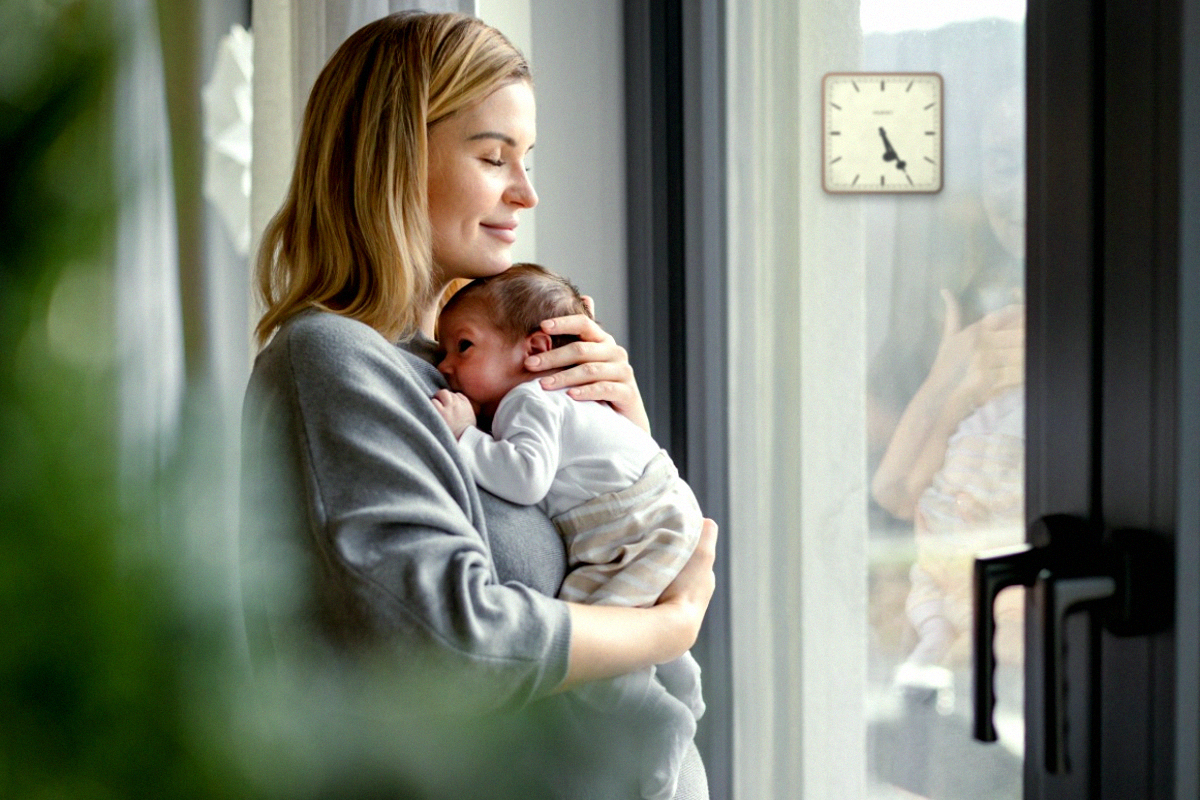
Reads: 5:25
